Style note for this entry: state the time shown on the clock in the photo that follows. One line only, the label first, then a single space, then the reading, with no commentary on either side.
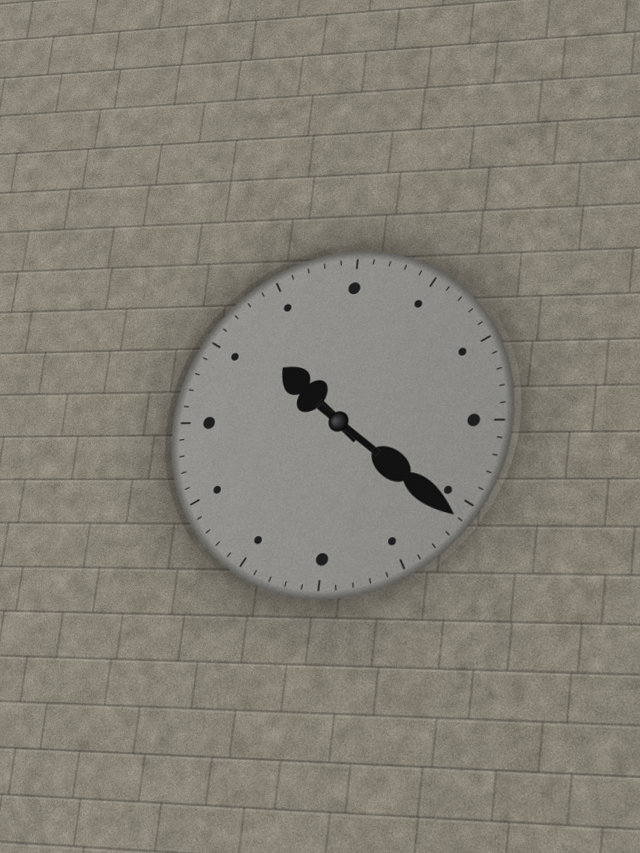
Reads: 10:21
